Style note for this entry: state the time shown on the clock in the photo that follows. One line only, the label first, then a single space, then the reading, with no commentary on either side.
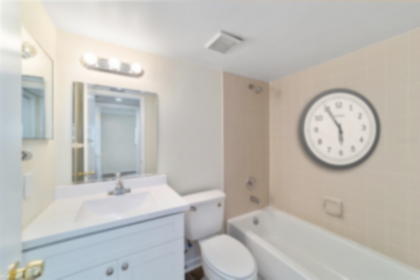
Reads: 5:55
